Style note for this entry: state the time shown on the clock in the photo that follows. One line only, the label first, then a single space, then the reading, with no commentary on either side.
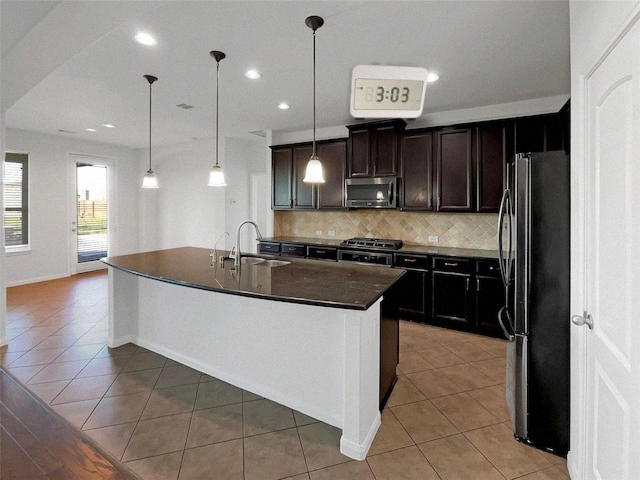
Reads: 3:03
